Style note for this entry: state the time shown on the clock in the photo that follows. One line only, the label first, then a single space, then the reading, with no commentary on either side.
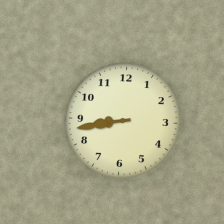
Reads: 8:43
